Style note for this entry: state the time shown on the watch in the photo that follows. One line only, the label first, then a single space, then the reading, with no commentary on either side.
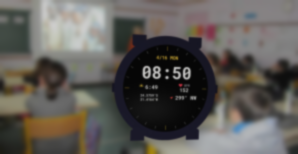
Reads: 8:50
